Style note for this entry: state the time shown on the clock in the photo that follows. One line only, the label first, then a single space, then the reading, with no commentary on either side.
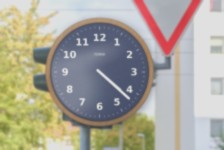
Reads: 4:22
